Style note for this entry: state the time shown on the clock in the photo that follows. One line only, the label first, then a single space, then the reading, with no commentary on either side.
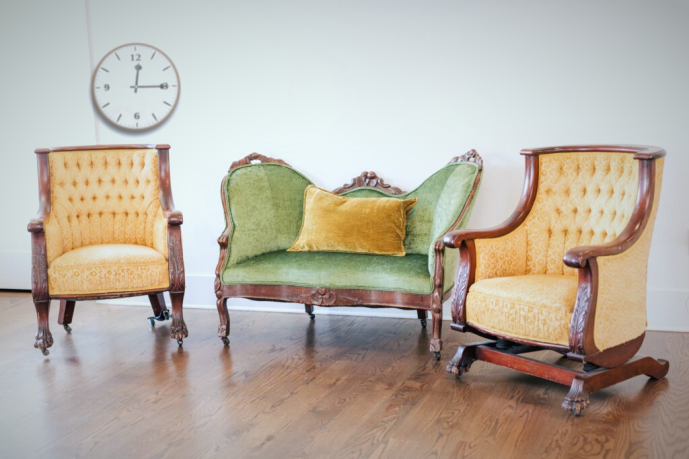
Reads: 12:15
